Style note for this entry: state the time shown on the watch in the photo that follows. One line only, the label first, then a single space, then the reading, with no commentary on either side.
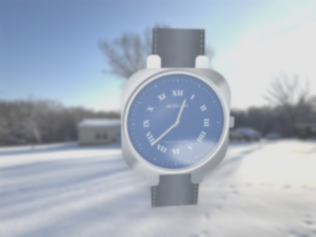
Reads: 12:38
